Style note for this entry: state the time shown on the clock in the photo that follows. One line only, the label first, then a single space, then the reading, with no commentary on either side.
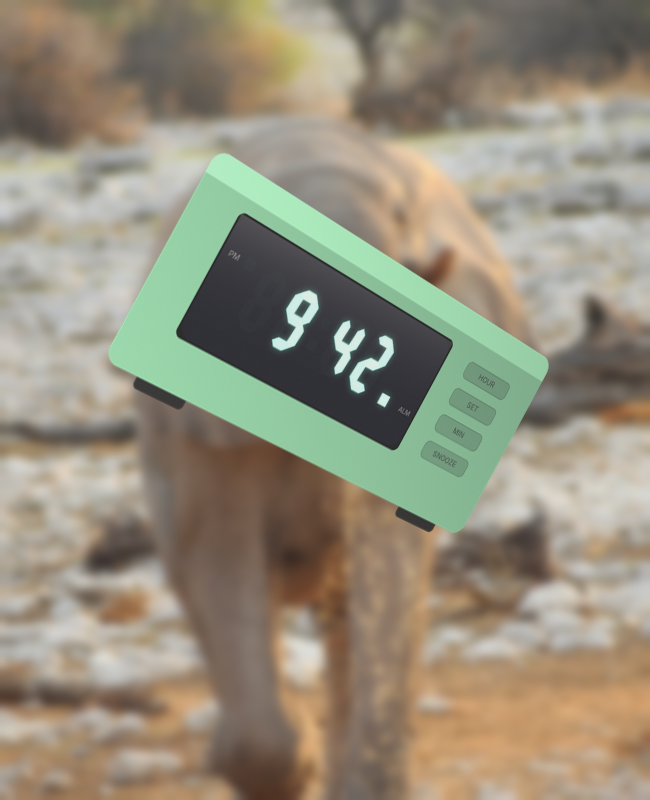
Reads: 9:42
